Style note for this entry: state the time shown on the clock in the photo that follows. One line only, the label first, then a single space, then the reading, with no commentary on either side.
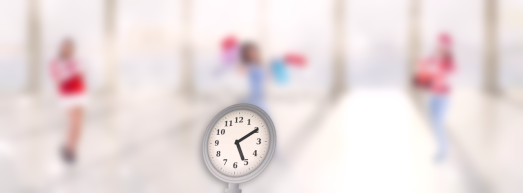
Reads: 5:10
